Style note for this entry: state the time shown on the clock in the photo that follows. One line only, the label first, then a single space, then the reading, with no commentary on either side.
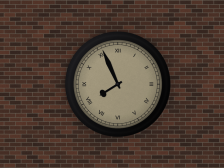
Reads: 7:56
